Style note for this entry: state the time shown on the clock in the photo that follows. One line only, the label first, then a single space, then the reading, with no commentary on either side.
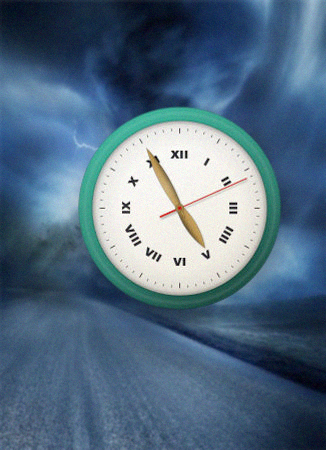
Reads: 4:55:11
